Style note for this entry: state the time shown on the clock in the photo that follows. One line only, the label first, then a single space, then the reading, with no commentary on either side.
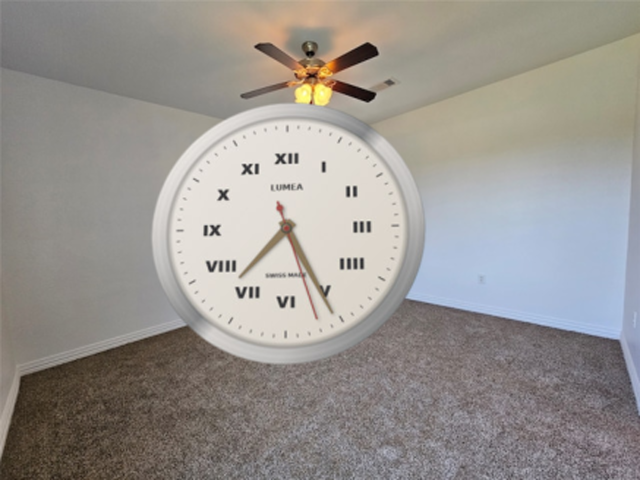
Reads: 7:25:27
